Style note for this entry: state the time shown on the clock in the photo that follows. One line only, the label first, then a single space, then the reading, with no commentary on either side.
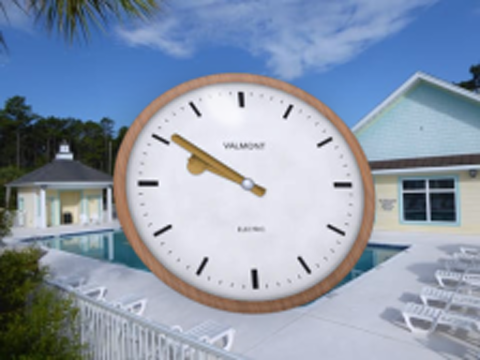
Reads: 9:51
